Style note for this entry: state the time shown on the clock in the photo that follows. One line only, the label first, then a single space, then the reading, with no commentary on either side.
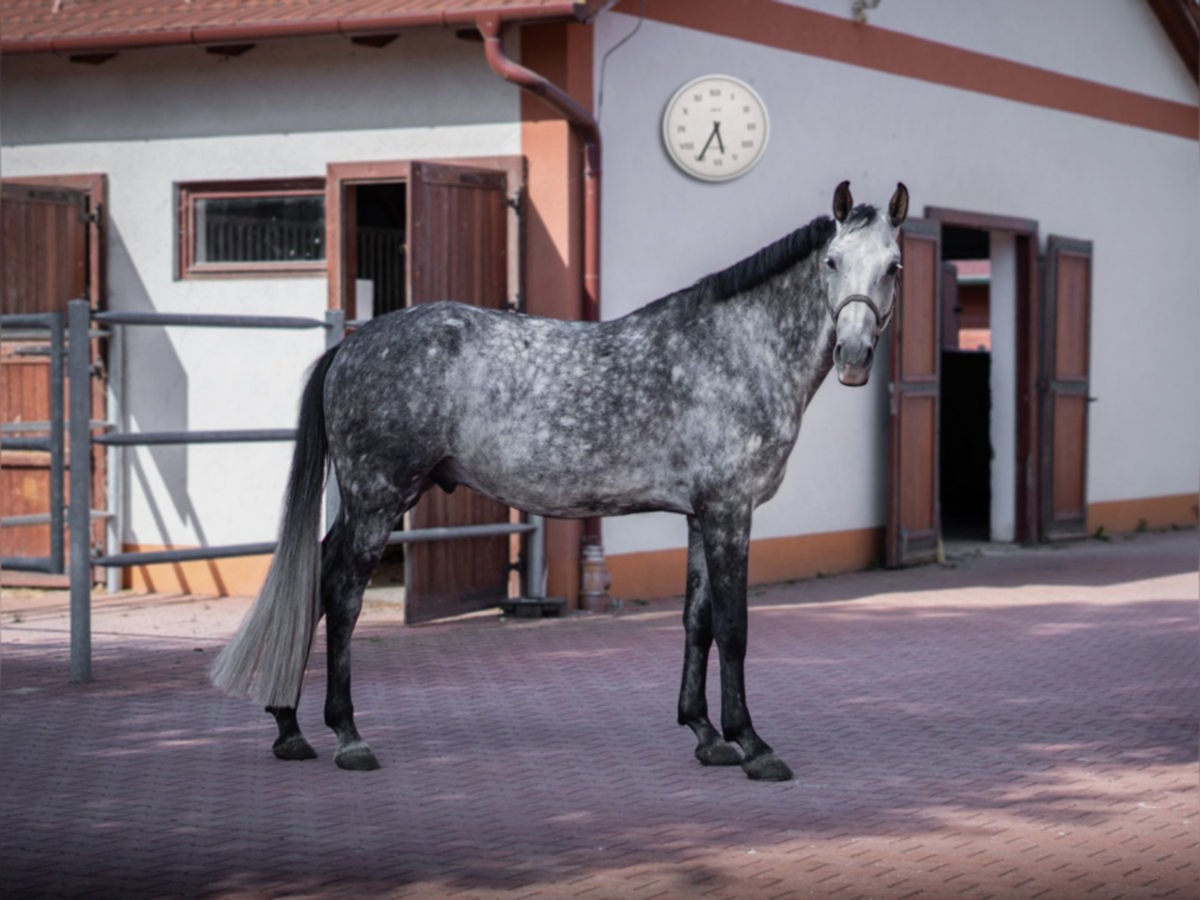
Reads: 5:35
